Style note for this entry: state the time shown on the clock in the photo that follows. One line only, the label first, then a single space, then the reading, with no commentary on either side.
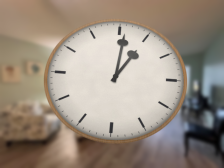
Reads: 1:01
